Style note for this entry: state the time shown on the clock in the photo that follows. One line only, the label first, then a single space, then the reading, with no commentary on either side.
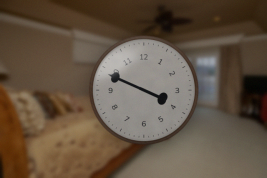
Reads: 3:49
